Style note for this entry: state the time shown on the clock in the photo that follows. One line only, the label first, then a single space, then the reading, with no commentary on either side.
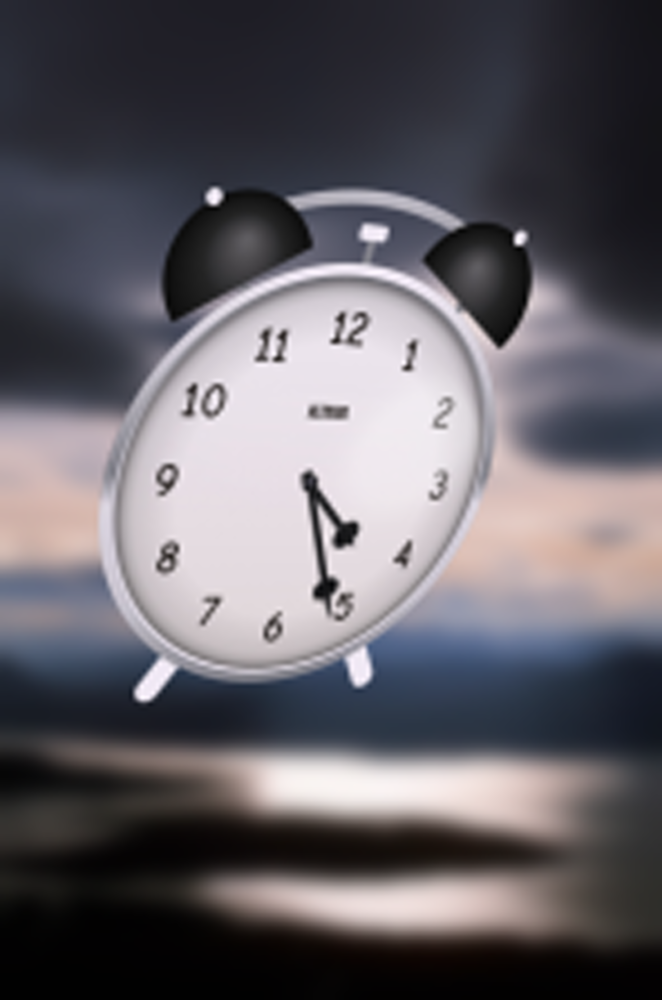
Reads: 4:26
